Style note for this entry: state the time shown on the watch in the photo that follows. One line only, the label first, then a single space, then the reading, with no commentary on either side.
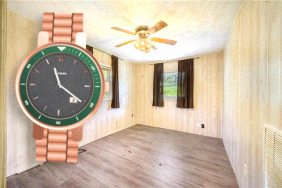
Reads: 11:21
